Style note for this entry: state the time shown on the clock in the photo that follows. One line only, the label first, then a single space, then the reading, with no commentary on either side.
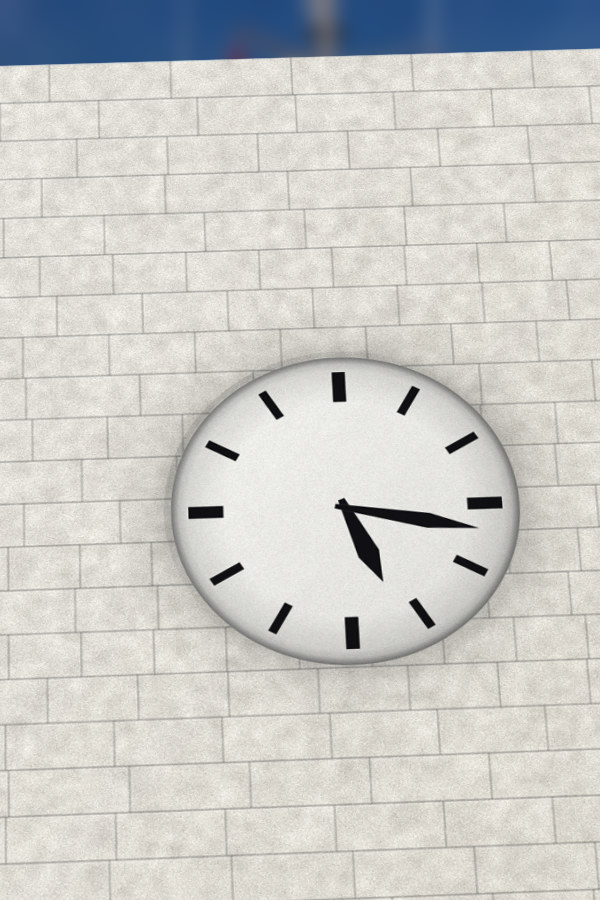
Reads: 5:17
